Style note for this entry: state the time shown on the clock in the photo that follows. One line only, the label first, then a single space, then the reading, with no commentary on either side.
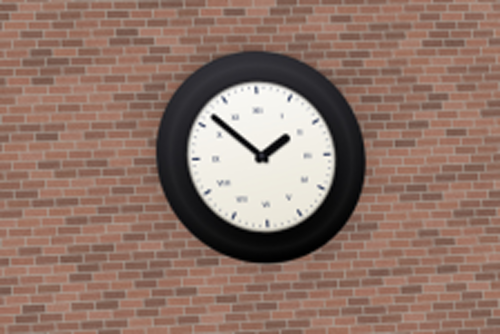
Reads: 1:52
